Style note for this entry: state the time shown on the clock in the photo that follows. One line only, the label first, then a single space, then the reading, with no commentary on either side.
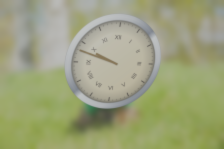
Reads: 9:48
